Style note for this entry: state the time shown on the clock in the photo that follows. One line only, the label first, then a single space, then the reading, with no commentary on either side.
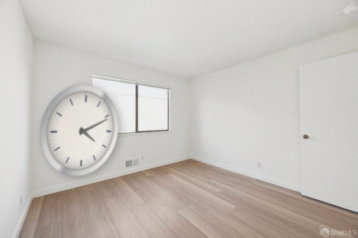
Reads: 4:11
